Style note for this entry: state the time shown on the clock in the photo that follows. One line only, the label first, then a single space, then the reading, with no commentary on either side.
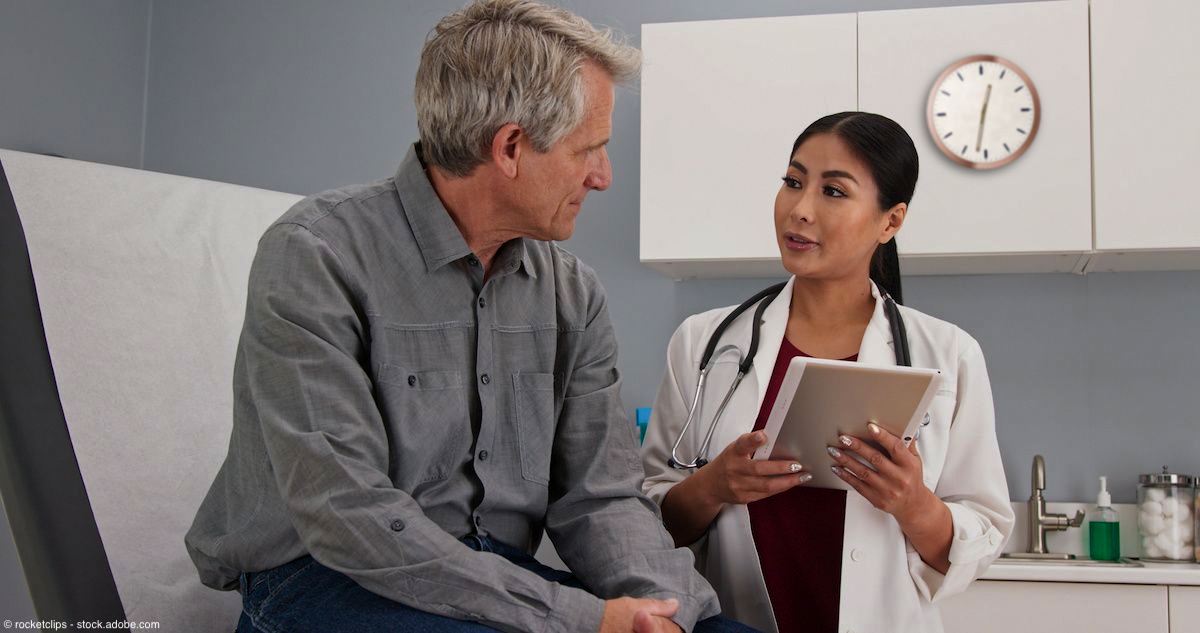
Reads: 12:32
